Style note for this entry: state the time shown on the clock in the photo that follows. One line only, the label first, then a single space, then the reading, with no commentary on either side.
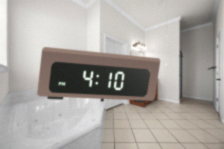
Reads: 4:10
